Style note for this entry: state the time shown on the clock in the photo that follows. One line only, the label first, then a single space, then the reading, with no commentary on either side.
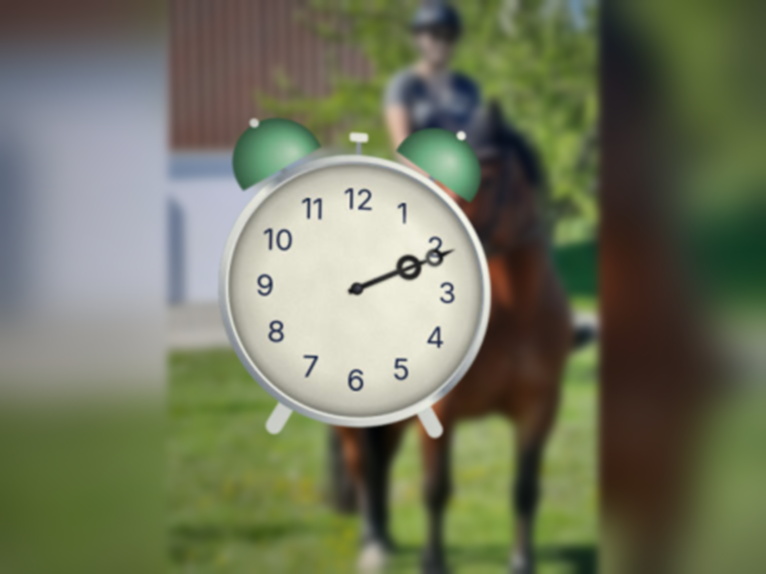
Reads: 2:11
